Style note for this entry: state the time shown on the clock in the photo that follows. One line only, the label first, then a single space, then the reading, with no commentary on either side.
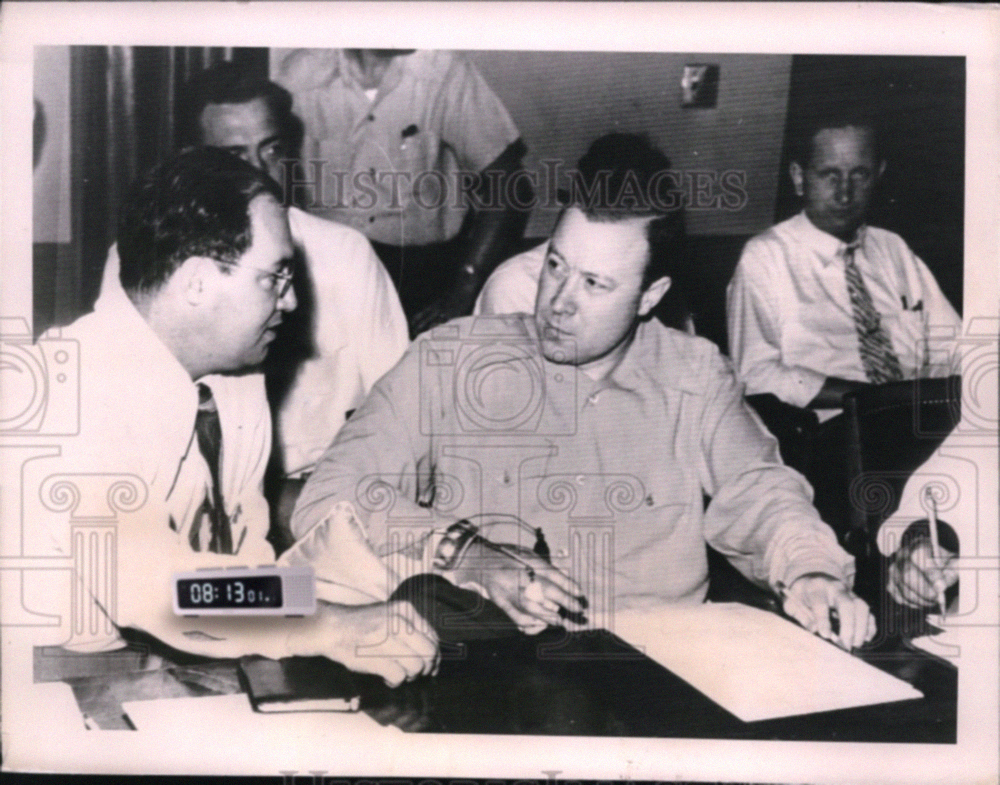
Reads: 8:13
